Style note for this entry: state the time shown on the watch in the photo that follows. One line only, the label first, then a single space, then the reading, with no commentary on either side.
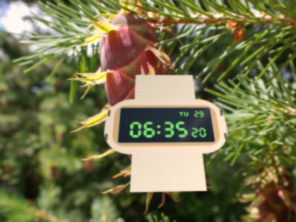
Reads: 6:35:20
